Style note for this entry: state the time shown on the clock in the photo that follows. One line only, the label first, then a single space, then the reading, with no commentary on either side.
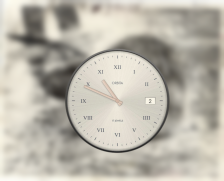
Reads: 10:49
